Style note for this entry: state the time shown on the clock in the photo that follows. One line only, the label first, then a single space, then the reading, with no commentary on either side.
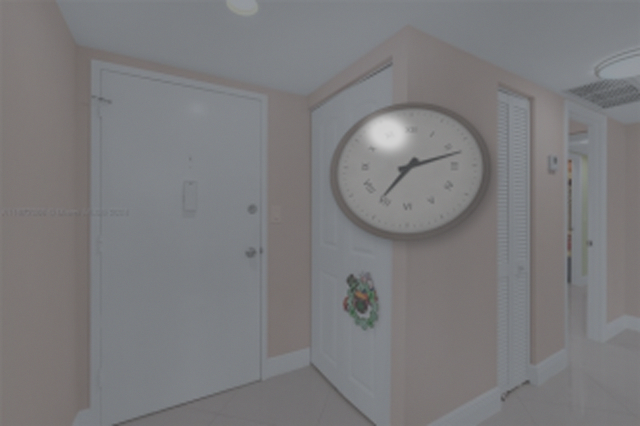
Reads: 7:12
